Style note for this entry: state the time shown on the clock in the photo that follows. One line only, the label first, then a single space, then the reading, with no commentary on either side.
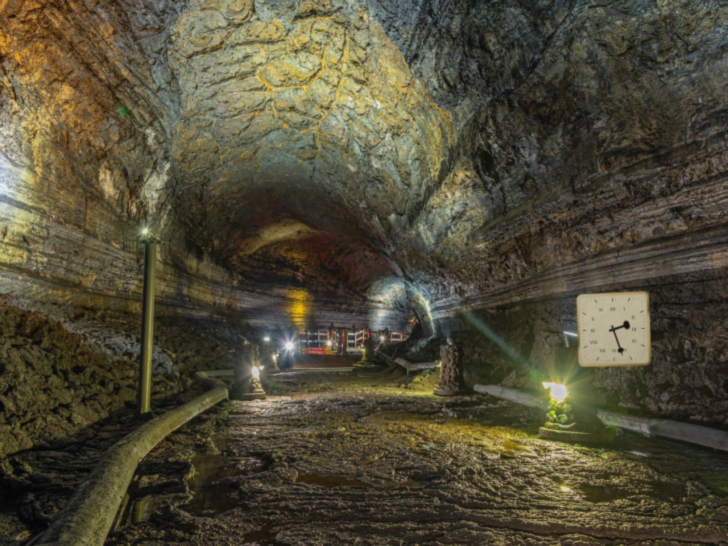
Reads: 2:27
